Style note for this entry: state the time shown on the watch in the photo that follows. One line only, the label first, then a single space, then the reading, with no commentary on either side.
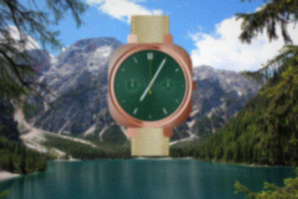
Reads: 7:05
